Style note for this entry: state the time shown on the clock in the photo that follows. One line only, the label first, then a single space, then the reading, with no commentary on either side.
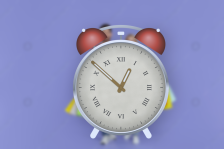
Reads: 12:52
